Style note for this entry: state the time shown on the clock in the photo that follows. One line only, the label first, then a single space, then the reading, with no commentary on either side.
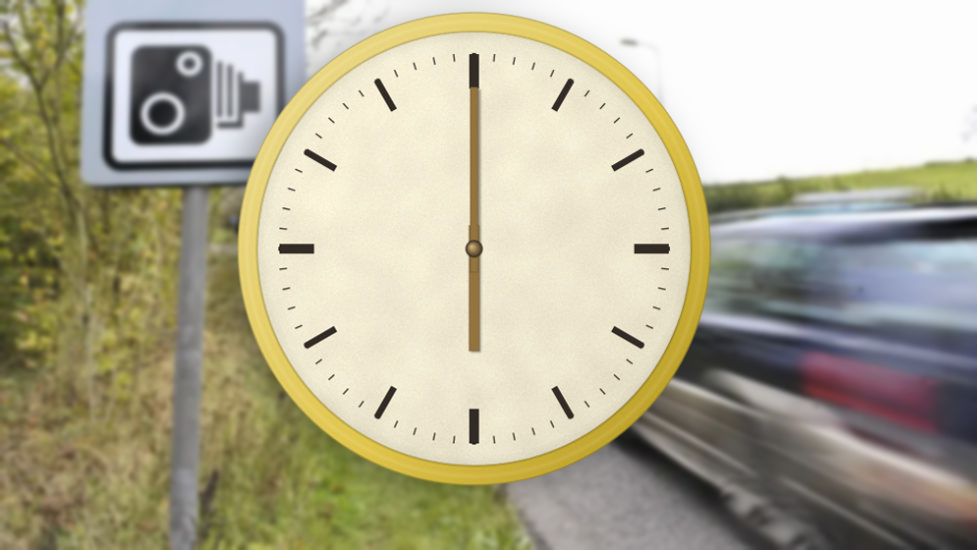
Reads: 6:00
